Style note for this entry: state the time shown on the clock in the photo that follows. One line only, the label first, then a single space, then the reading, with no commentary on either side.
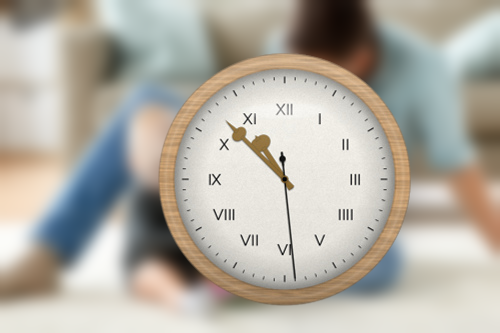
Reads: 10:52:29
